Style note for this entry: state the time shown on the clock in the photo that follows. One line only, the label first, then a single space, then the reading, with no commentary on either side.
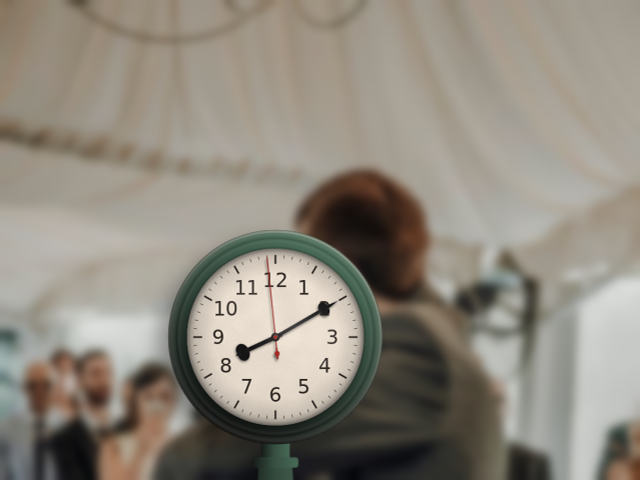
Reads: 8:09:59
